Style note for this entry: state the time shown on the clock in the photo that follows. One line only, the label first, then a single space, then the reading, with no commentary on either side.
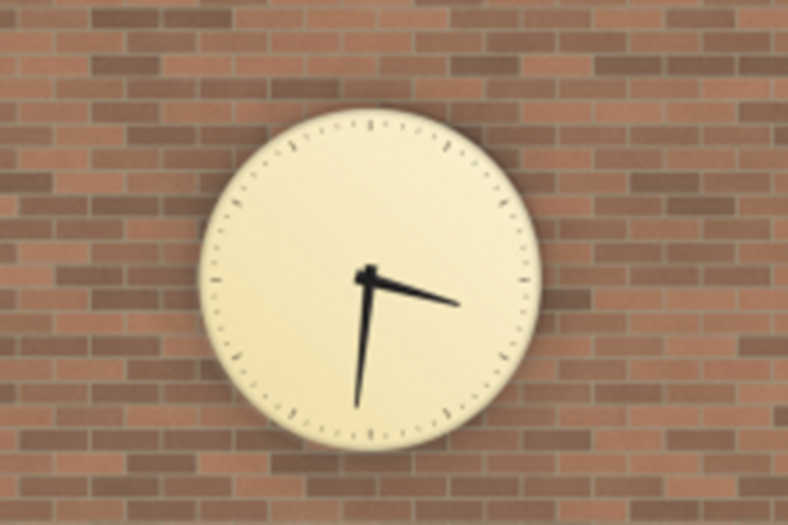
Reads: 3:31
